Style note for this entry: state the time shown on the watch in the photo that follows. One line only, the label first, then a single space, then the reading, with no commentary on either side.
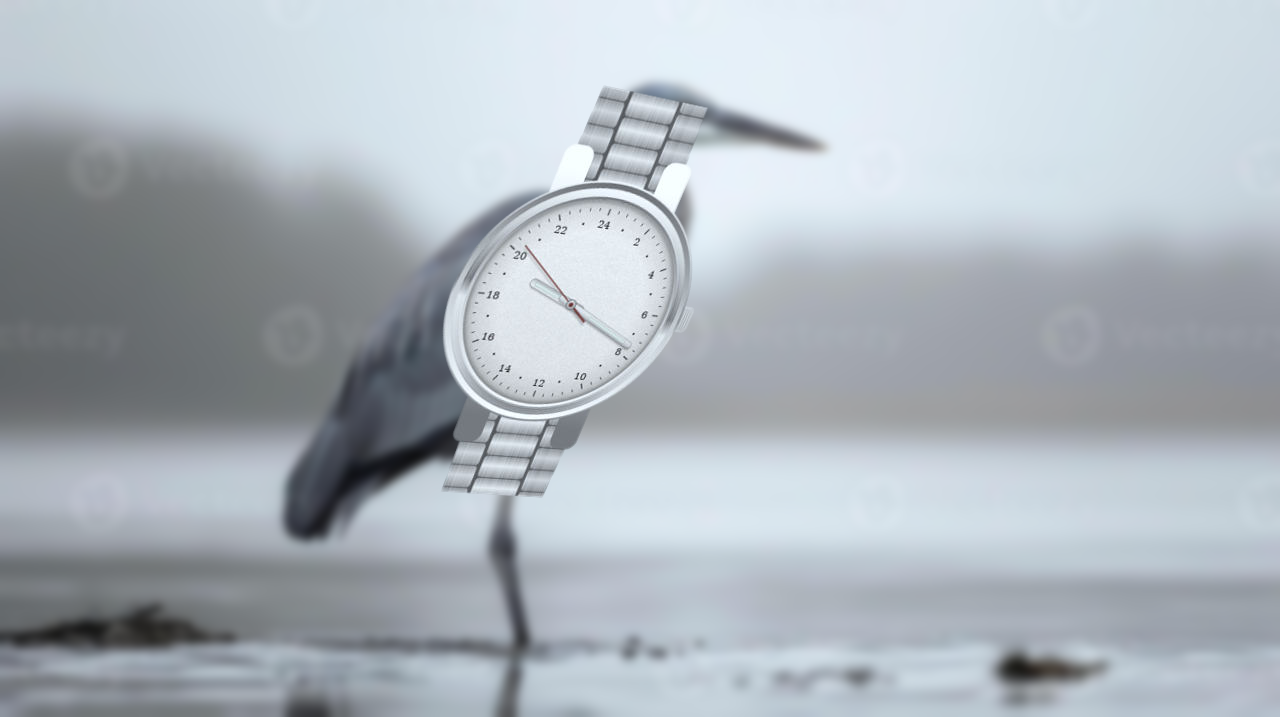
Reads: 19:18:51
